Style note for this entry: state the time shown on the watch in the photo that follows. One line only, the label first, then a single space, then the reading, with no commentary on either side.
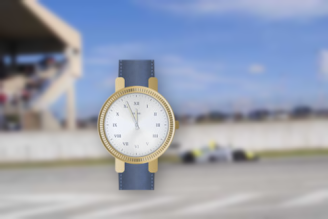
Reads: 11:56
